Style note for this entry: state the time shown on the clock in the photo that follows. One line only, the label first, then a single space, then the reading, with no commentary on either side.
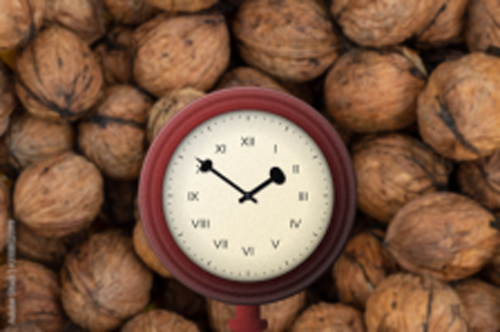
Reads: 1:51
